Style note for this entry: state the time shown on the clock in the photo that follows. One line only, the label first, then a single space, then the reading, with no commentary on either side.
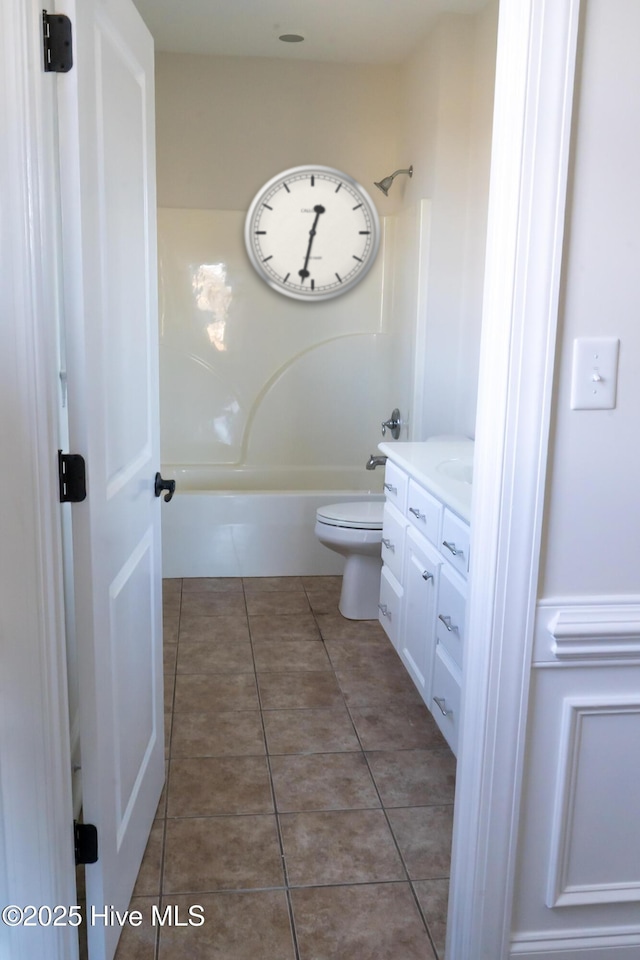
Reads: 12:32
